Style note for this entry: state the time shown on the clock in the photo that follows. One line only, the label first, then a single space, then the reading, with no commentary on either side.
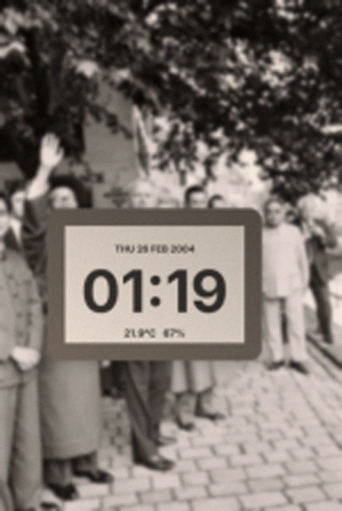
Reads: 1:19
